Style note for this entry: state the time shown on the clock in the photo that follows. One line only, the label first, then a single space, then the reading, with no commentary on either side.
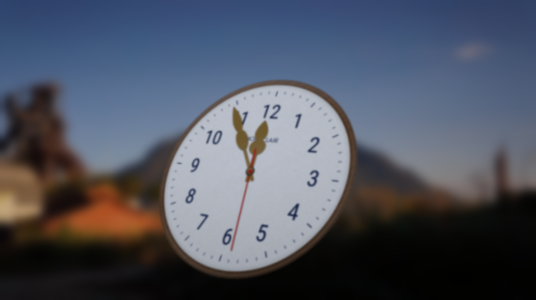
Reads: 11:54:29
